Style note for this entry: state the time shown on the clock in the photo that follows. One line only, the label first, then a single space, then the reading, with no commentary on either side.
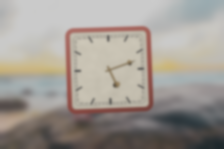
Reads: 5:12
